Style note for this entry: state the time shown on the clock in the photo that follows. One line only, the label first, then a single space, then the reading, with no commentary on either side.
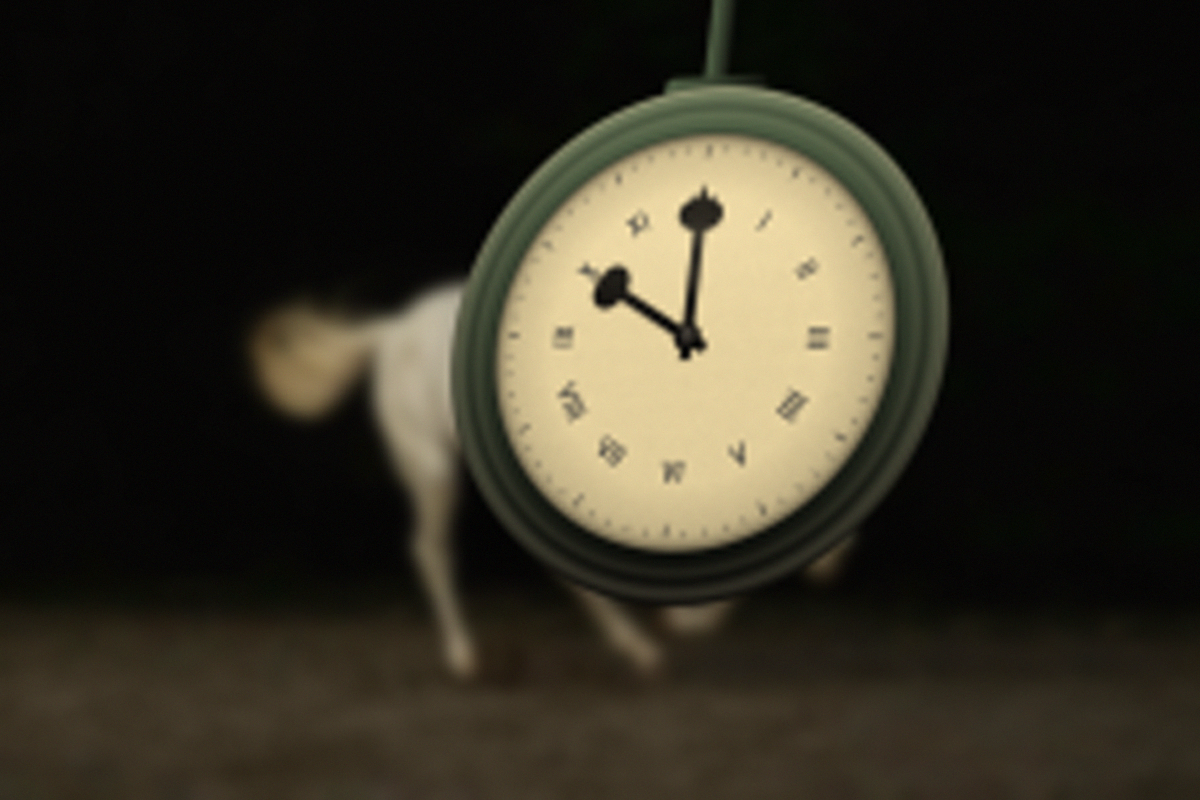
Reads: 10:00
